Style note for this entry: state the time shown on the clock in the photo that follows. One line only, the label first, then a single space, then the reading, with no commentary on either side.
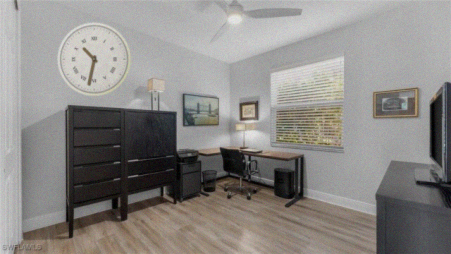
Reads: 10:32
